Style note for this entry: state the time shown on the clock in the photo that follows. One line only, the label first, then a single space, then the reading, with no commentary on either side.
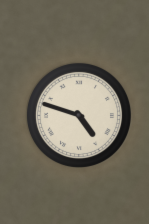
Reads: 4:48
